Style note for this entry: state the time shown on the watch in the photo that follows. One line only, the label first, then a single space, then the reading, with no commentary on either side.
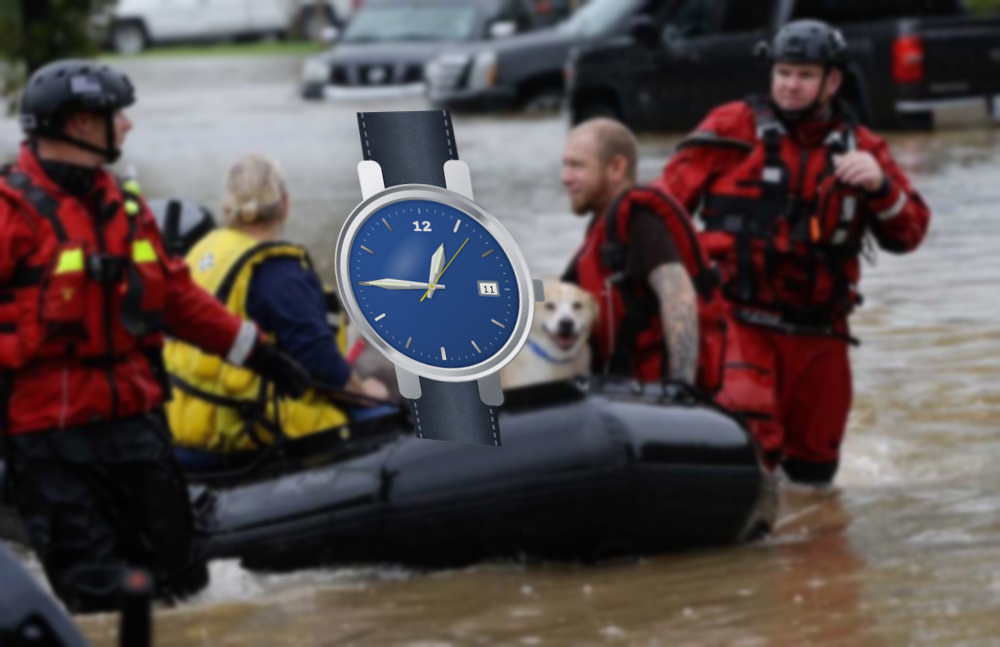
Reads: 12:45:07
